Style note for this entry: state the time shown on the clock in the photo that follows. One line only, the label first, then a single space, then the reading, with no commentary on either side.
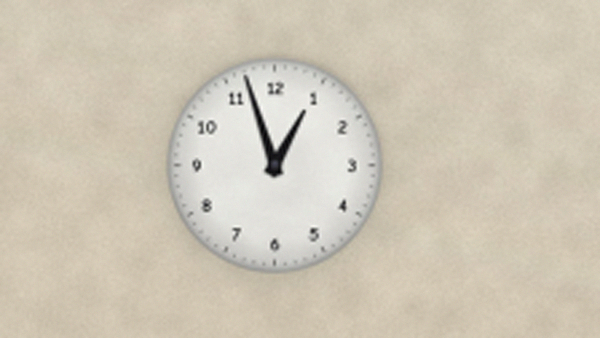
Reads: 12:57
